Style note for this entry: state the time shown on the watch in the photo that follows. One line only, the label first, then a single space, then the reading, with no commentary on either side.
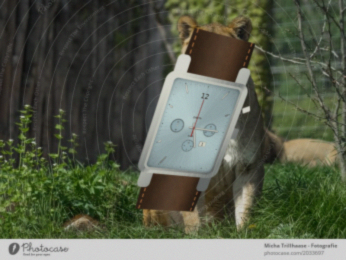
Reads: 5:15
